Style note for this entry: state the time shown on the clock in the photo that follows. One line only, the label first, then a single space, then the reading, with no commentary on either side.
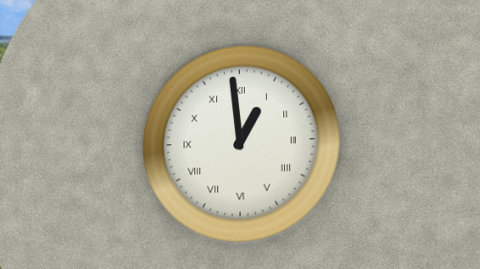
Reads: 12:59
